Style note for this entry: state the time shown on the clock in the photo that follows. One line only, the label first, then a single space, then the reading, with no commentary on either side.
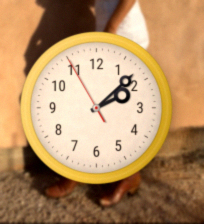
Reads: 2:07:55
